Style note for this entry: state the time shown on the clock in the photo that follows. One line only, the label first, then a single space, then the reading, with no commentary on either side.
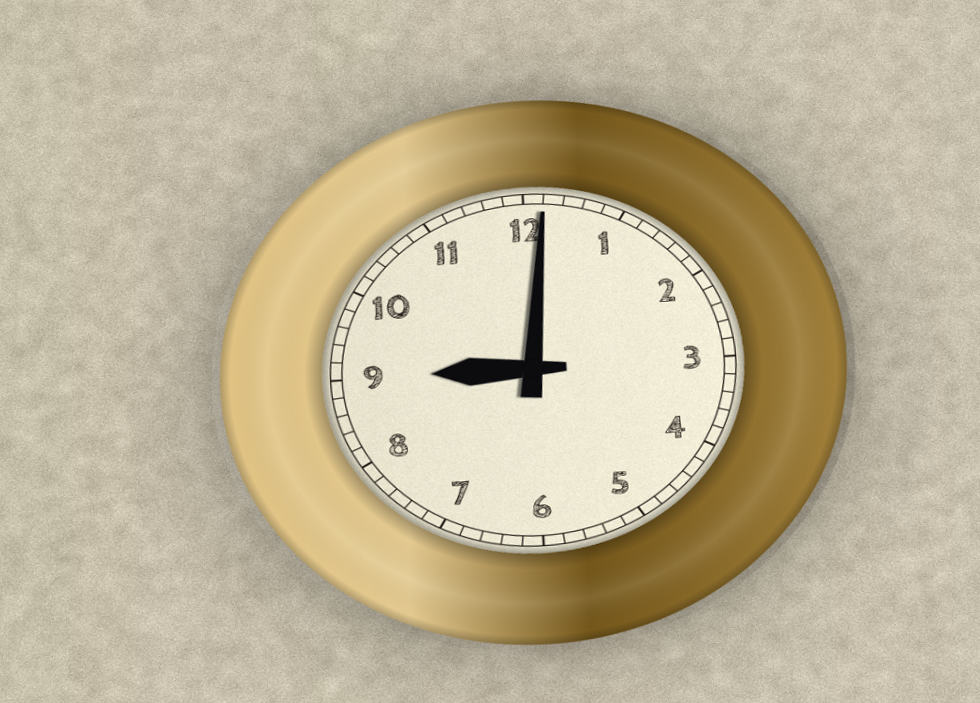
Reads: 9:01
